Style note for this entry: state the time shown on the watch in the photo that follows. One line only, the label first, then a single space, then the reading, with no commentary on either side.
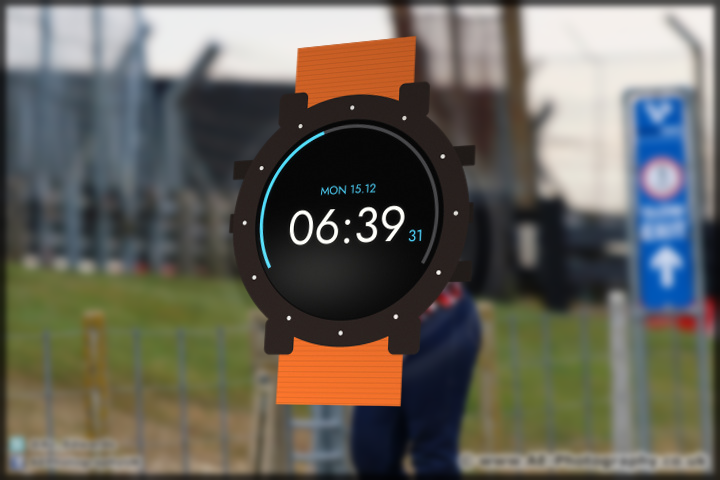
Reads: 6:39:31
